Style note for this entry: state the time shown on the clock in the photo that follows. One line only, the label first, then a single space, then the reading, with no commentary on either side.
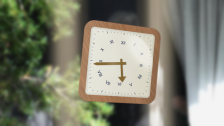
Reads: 5:44
